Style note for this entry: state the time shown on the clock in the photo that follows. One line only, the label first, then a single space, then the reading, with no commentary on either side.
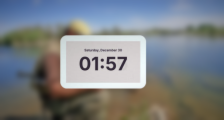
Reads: 1:57
